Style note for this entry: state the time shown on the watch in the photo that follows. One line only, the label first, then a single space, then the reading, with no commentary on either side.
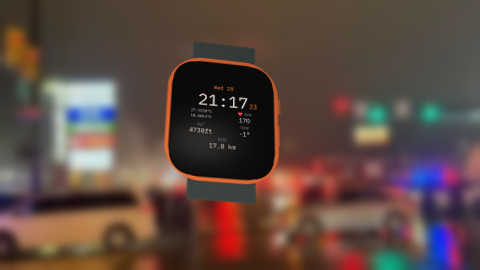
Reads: 21:17
